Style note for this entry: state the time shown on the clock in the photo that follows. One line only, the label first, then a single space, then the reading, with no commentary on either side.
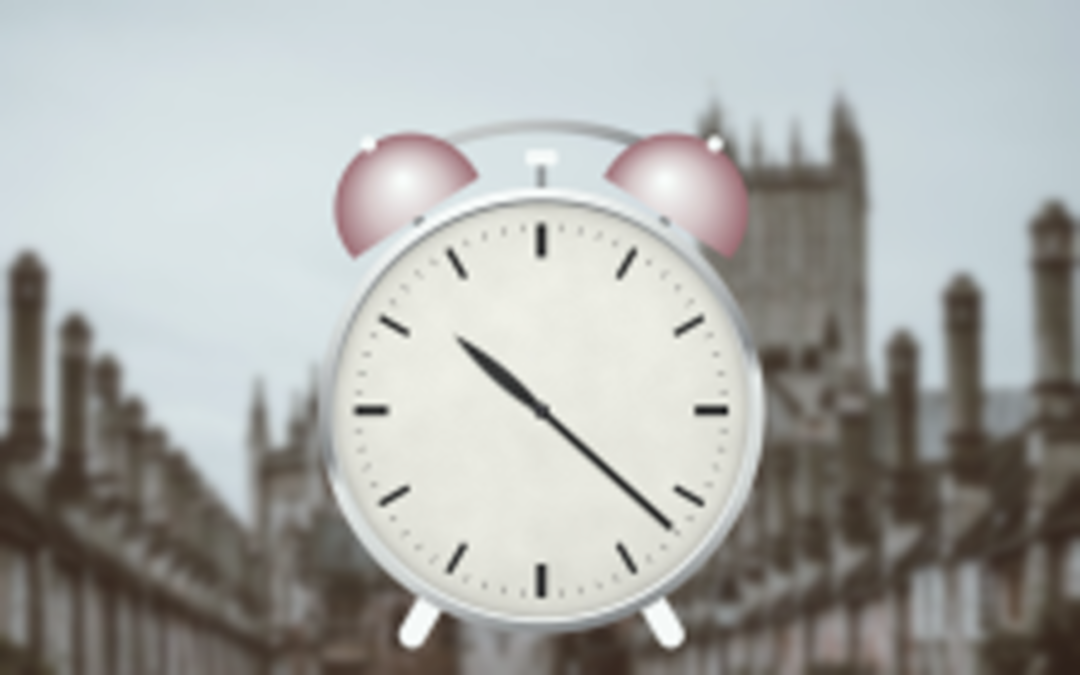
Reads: 10:22
